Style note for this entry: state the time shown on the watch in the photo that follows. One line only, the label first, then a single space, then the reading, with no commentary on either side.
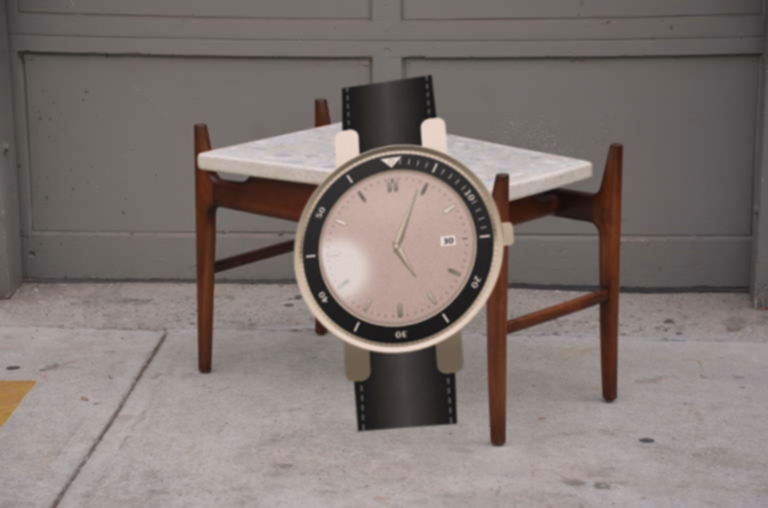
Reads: 5:04
